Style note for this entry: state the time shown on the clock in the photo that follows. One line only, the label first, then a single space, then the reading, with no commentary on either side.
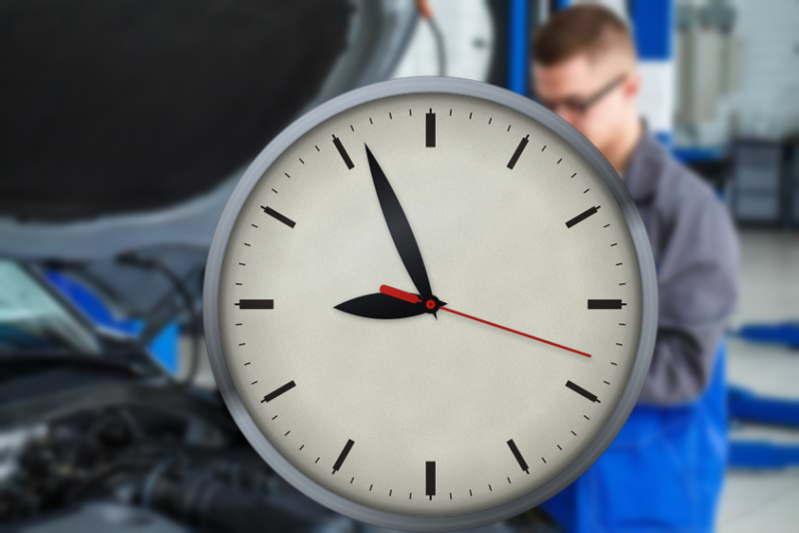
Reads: 8:56:18
